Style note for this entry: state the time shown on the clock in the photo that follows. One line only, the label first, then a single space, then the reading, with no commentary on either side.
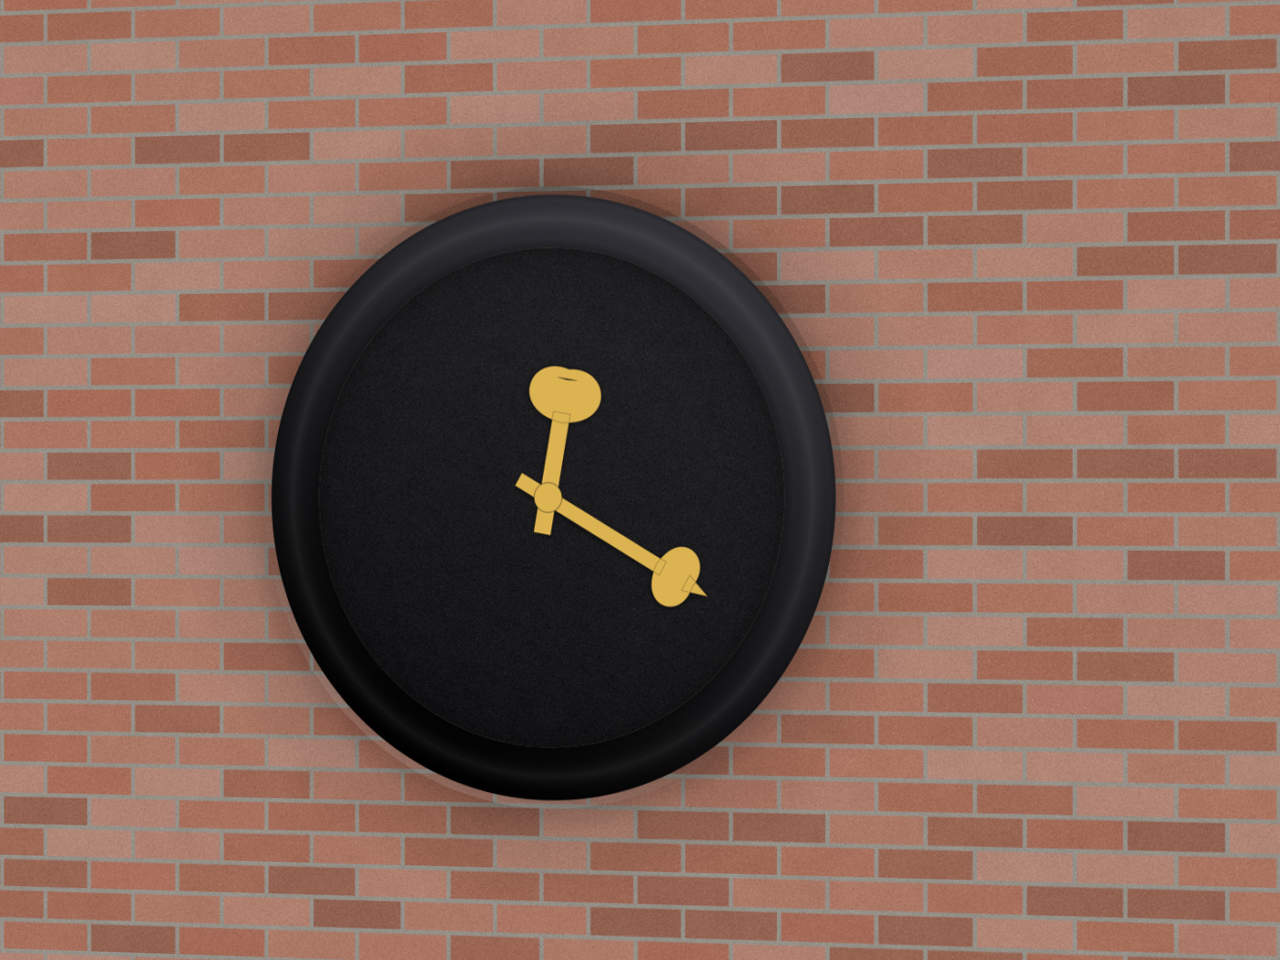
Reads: 12:20
